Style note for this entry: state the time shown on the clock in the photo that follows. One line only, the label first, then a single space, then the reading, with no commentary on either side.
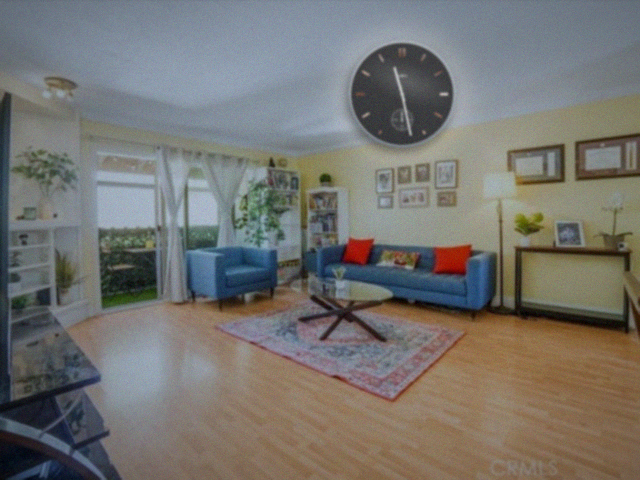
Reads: 11:28
